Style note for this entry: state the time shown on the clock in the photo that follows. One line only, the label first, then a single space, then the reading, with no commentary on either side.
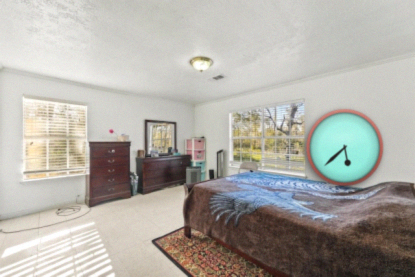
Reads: 5:38
